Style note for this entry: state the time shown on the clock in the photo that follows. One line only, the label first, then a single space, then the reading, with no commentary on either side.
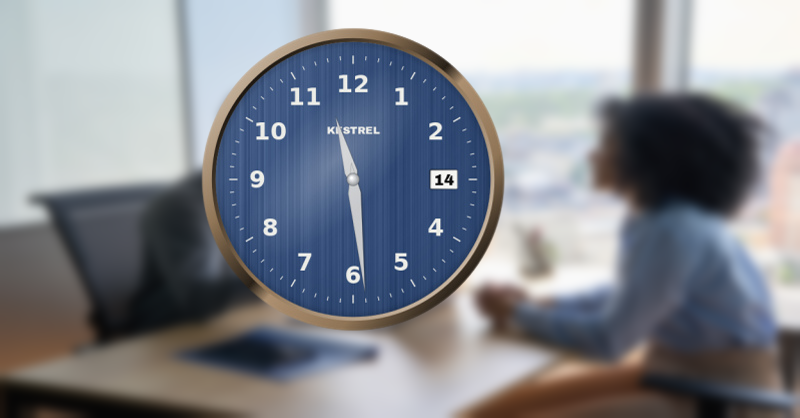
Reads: 11:29
